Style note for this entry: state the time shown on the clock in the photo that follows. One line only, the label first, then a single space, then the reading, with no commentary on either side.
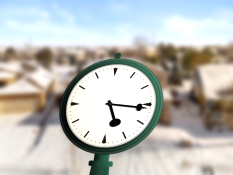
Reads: 5:16
